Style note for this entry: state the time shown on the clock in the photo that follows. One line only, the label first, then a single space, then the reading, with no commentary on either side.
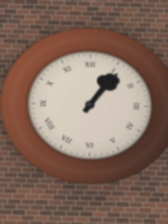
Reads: 1:06
